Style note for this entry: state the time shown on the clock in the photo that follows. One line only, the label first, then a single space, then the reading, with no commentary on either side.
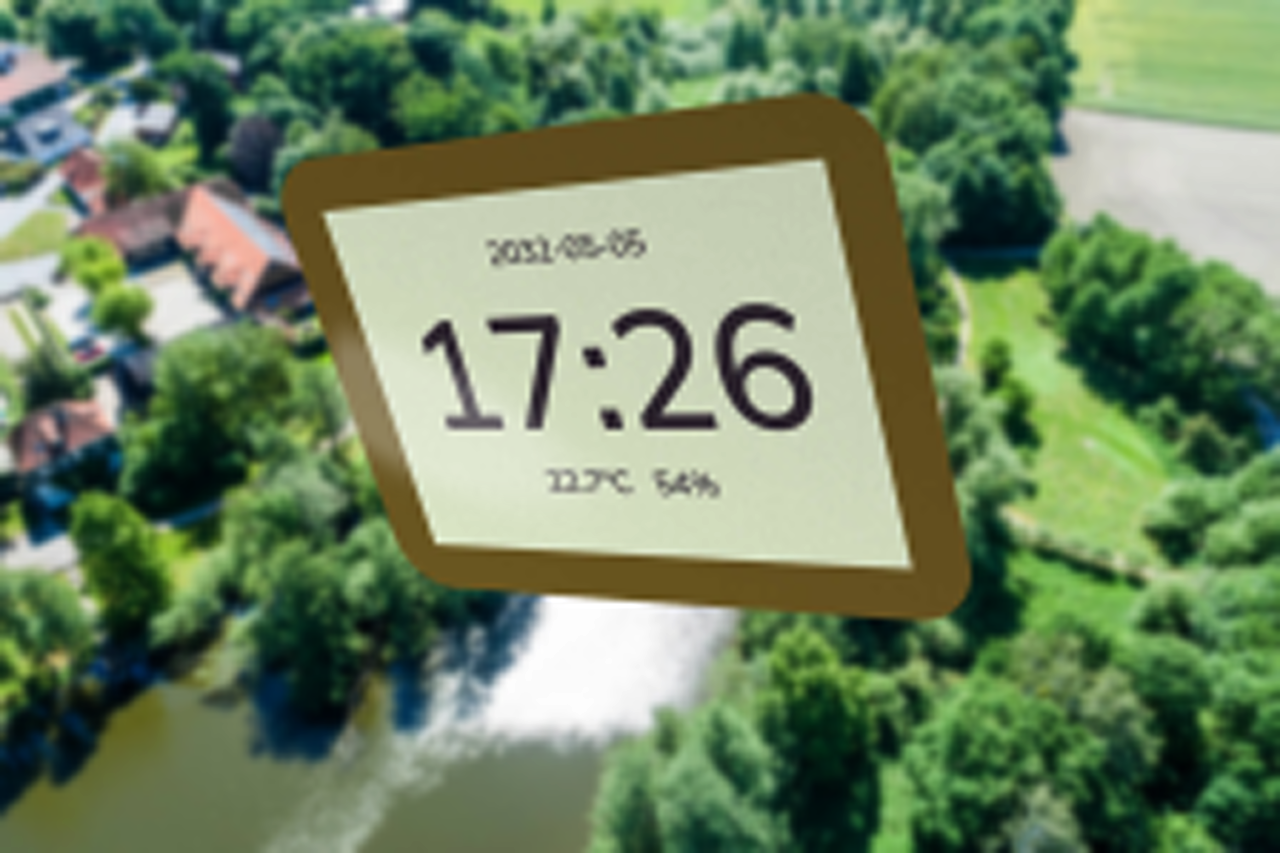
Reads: 17:26
